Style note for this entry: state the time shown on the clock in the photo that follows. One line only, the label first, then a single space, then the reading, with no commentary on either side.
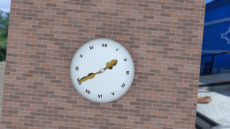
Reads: 1:40
